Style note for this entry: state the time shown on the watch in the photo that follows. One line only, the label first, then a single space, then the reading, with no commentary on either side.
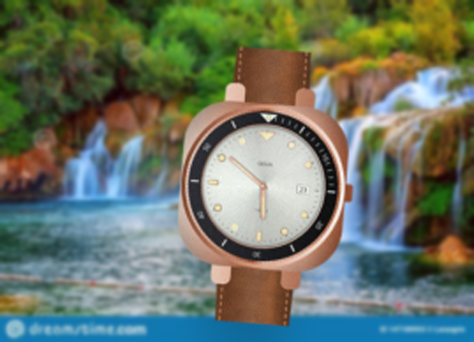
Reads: 5:51
